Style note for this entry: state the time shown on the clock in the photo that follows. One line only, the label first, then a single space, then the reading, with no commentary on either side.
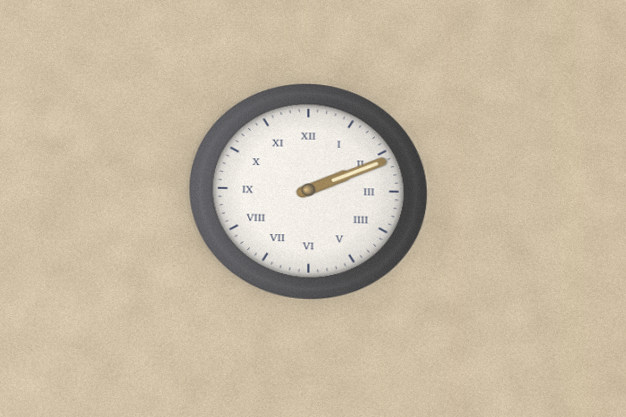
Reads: 2:11
